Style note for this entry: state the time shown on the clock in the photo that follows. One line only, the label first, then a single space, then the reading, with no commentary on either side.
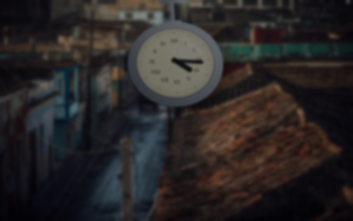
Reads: 4:16
